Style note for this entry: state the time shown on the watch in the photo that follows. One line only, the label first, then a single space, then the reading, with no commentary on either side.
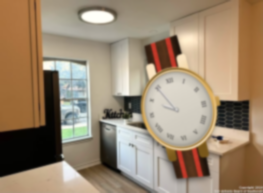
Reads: 9:55
